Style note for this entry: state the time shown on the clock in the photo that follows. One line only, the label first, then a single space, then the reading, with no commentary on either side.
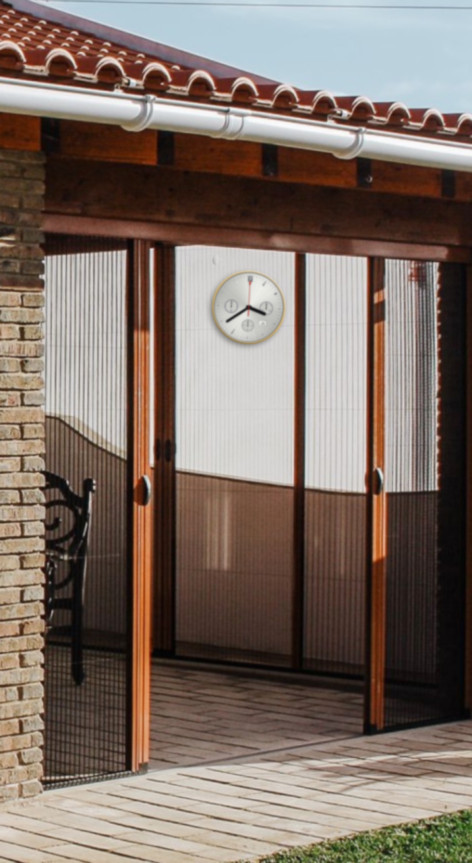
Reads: 3:39
